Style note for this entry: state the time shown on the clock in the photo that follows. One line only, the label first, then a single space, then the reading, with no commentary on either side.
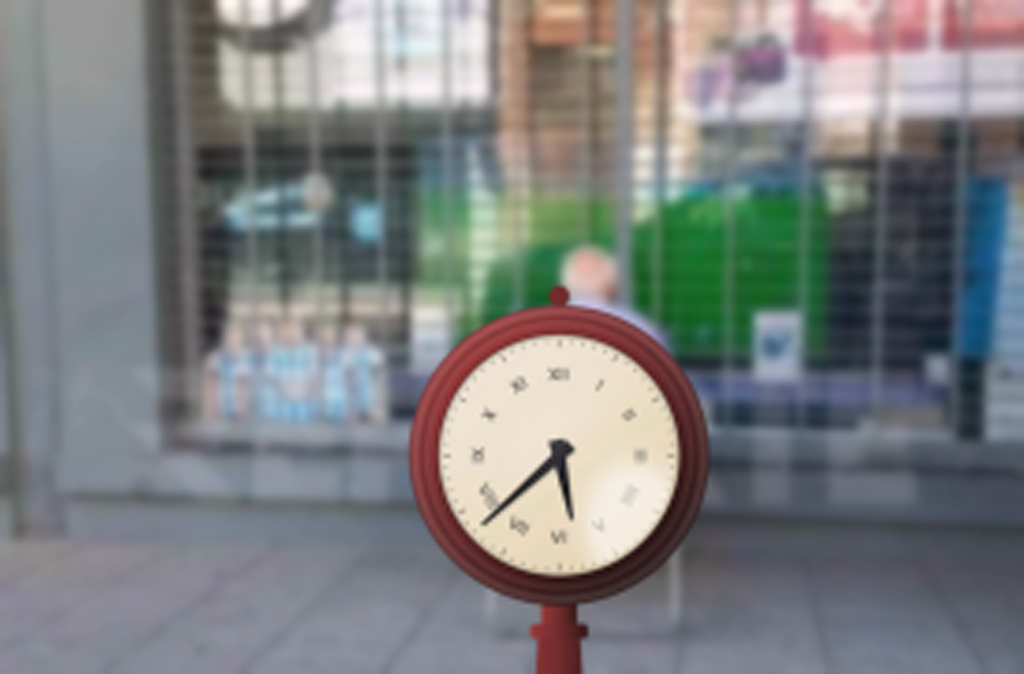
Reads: 5:38
